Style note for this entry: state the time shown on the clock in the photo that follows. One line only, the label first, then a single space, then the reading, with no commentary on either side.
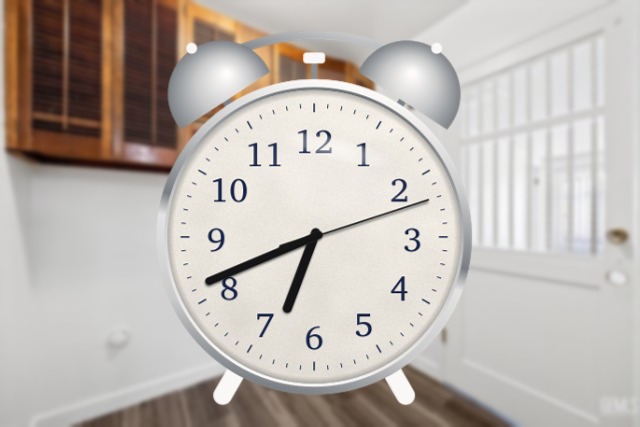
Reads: 6:41:12
